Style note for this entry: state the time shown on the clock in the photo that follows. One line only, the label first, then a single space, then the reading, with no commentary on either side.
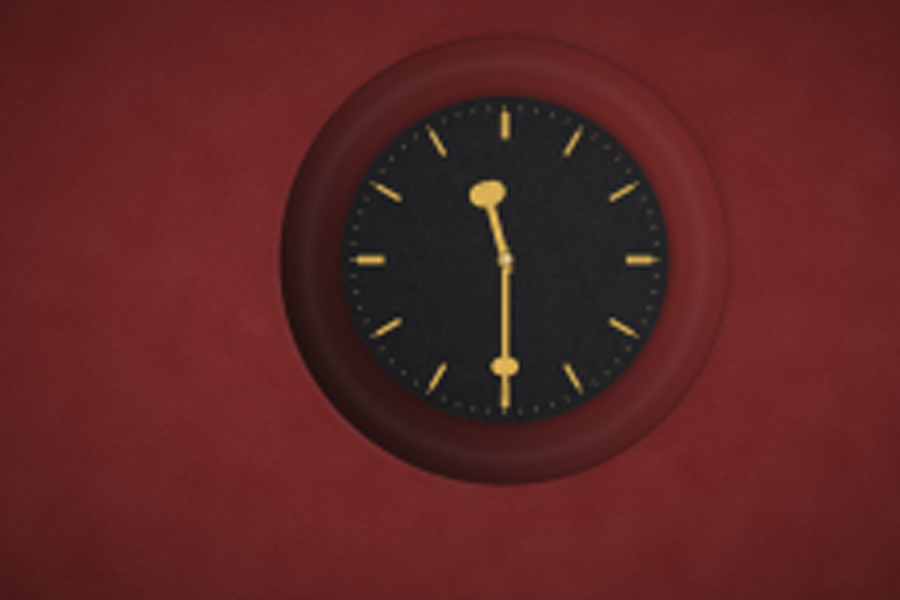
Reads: 11:30
